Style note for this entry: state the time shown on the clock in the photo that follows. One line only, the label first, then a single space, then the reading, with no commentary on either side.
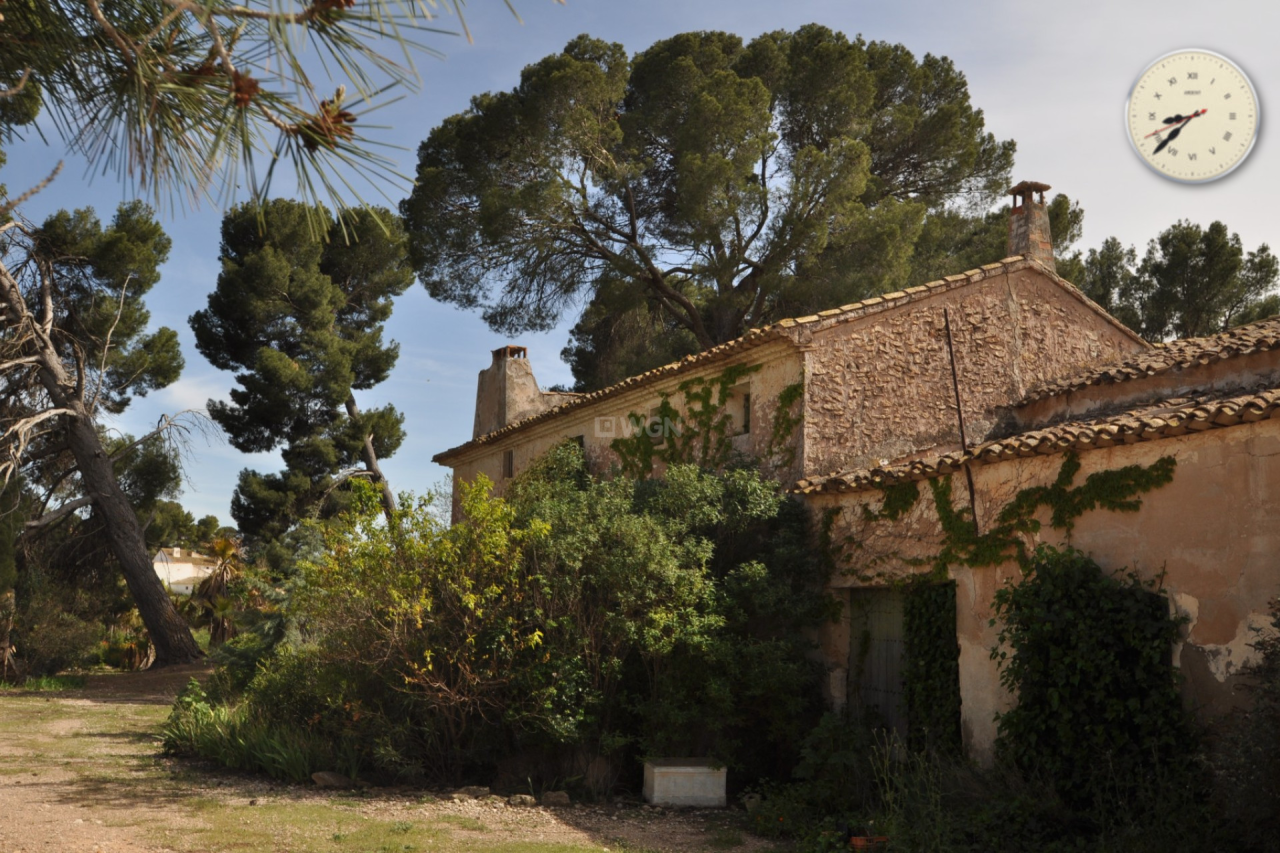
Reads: 8:37:41
